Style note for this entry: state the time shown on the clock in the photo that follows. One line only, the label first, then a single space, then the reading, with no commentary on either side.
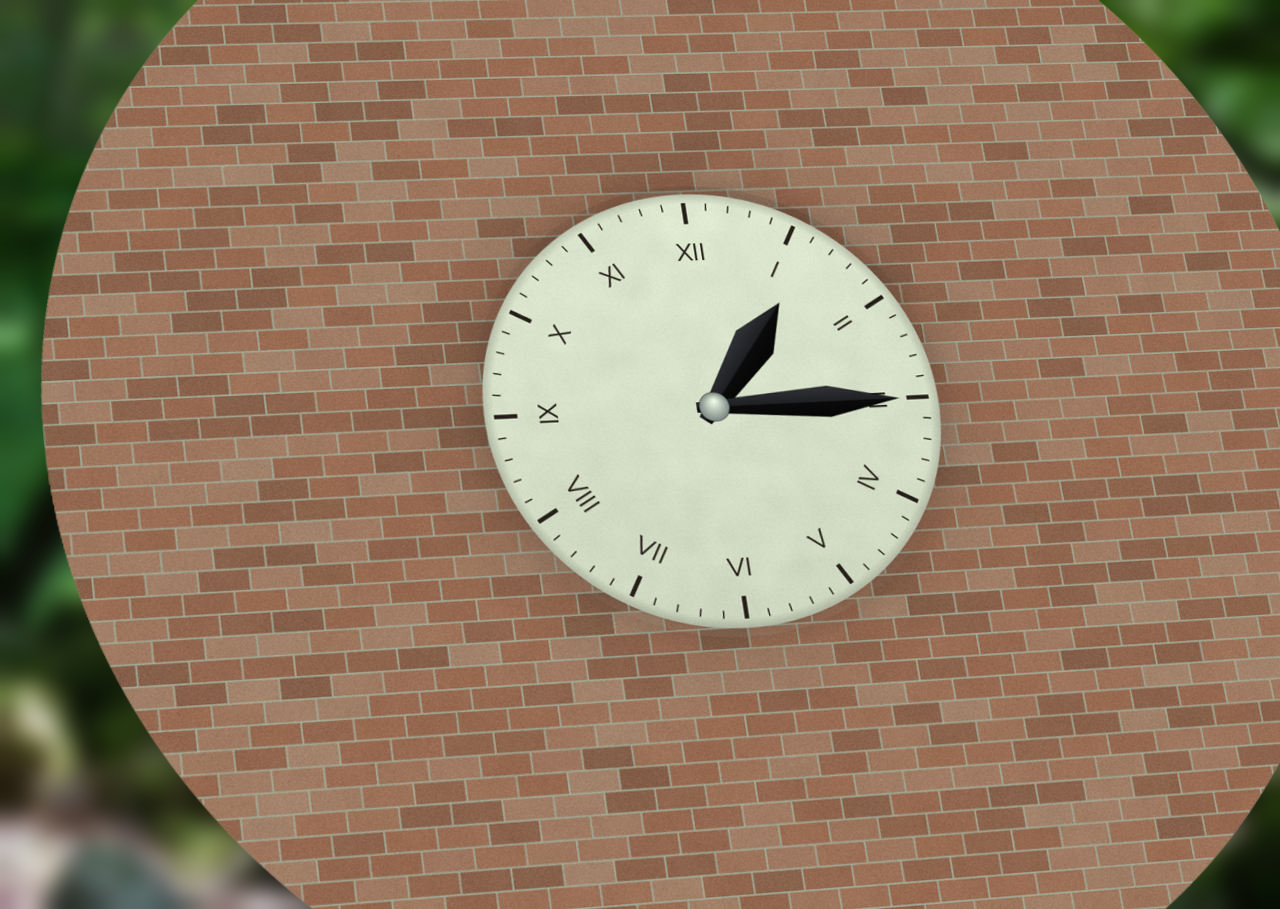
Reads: 1:15
